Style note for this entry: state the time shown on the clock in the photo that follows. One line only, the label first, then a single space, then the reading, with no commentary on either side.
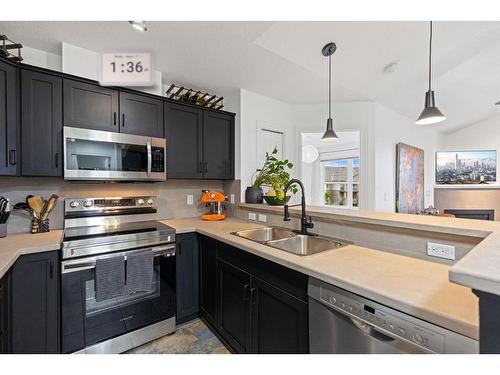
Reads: 1:36
